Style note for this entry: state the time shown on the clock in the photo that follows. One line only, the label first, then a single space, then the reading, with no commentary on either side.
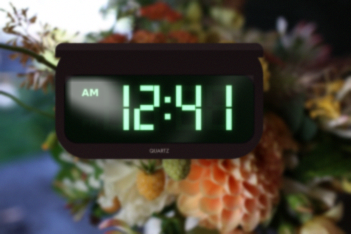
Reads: 12:41
